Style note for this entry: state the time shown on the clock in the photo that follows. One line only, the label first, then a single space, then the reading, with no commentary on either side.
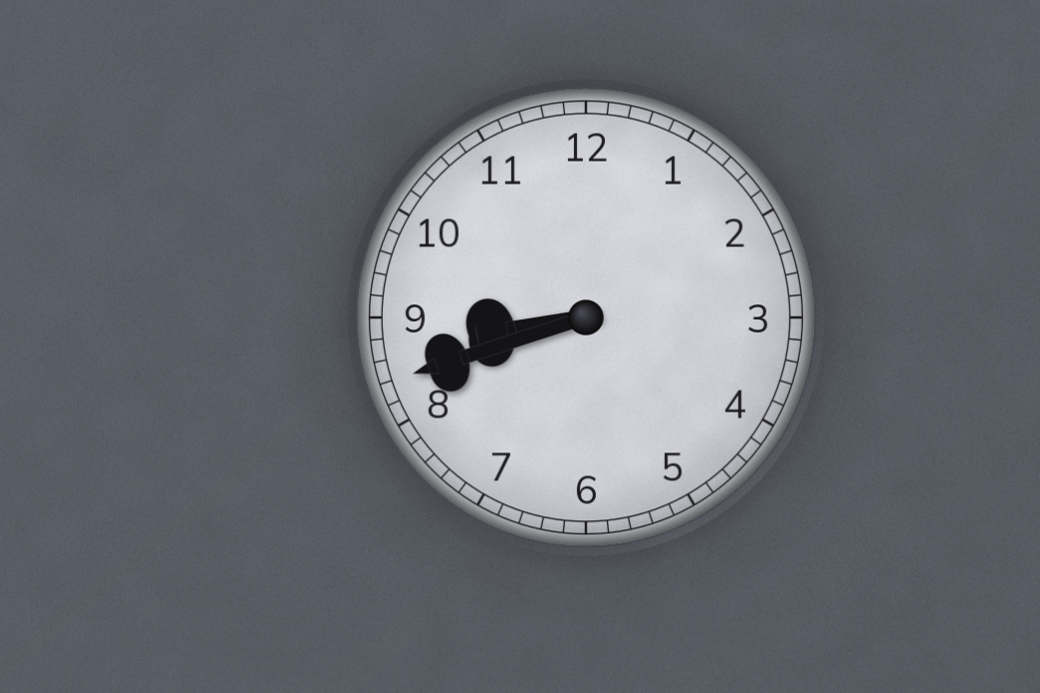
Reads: 8:42
